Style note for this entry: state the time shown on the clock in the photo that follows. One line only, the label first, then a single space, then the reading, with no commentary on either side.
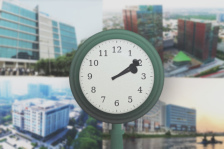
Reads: 2:09
